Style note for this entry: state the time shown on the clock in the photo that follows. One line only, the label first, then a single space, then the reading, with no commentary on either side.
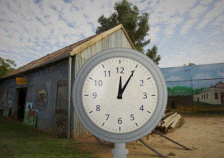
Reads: 12:05
